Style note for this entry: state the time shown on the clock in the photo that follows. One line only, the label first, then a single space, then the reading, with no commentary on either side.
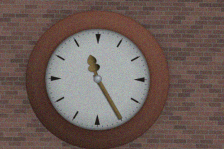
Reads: 11:25
